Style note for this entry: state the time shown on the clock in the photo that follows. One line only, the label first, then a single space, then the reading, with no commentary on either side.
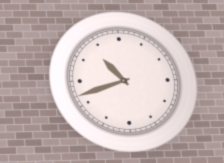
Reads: 10:42
